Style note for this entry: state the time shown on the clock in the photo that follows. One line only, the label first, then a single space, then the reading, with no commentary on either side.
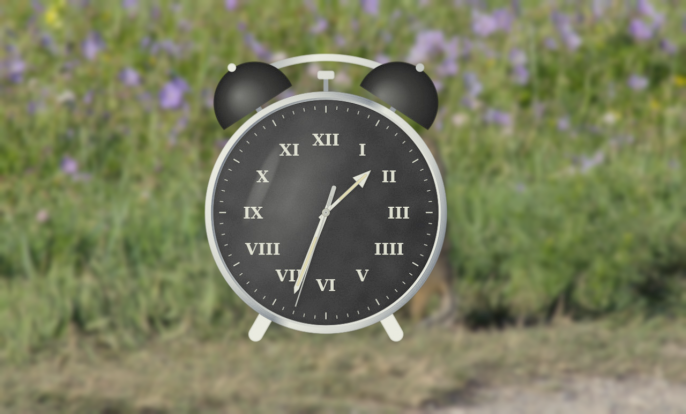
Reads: 1:33:33
